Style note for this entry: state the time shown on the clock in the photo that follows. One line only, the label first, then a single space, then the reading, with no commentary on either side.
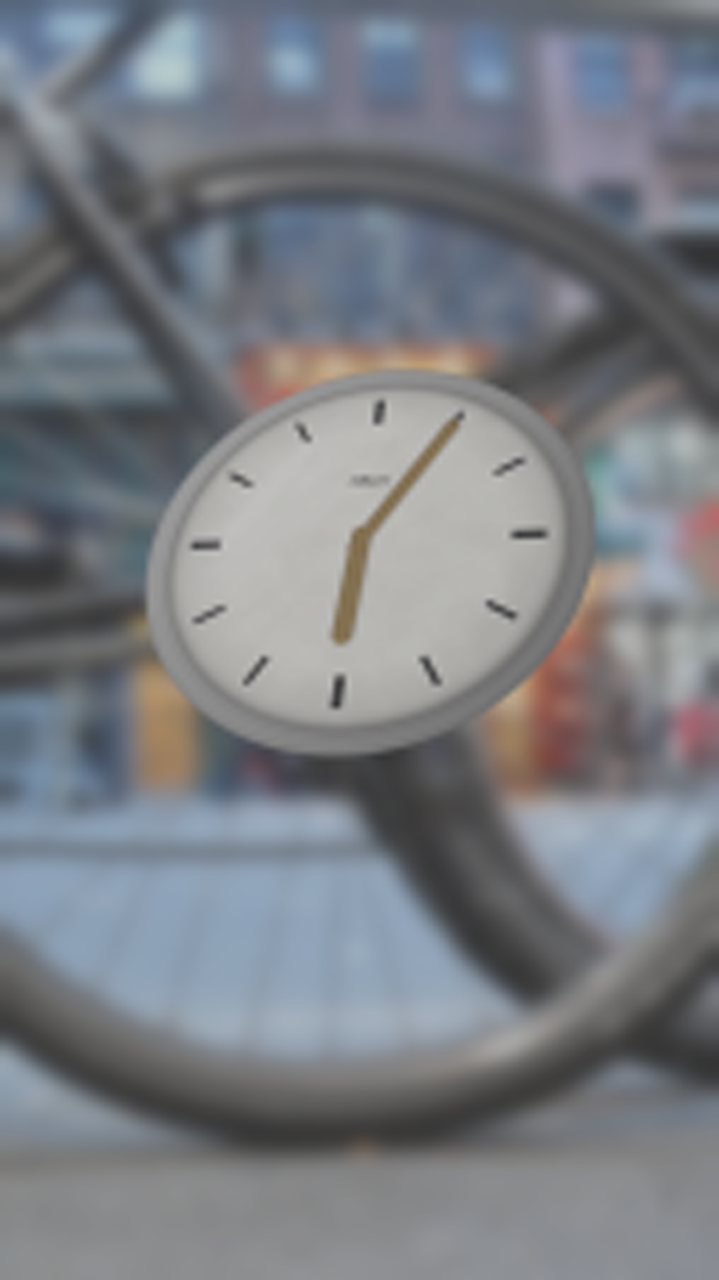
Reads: 6:05
